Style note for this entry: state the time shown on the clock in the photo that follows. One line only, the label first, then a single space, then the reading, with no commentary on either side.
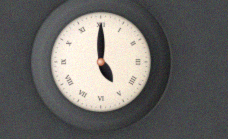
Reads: 5:00
